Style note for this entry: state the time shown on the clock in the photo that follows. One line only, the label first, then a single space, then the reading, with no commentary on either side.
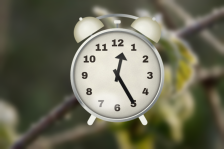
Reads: 12:25
